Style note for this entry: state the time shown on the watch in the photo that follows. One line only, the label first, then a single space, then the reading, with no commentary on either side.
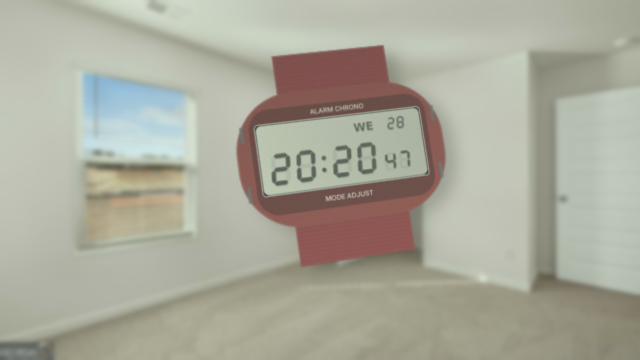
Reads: 20:20:47
